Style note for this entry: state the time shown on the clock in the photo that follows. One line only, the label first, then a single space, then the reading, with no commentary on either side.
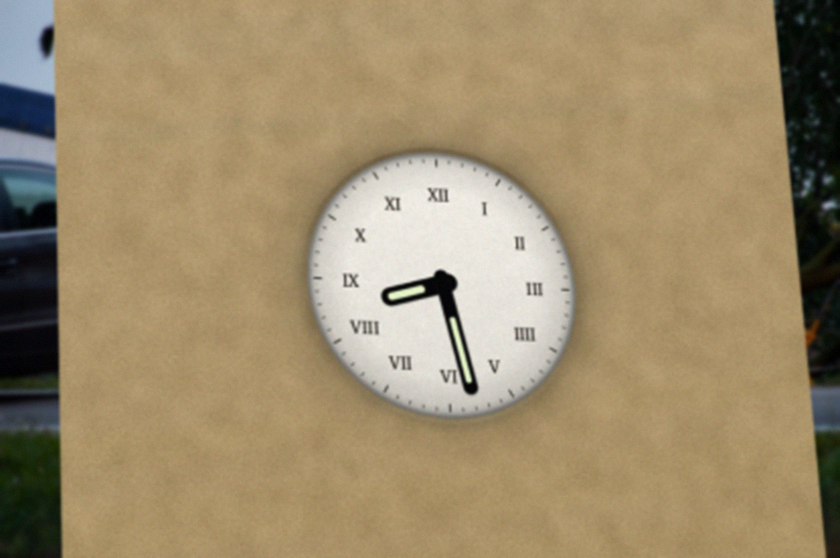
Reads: 8:28
